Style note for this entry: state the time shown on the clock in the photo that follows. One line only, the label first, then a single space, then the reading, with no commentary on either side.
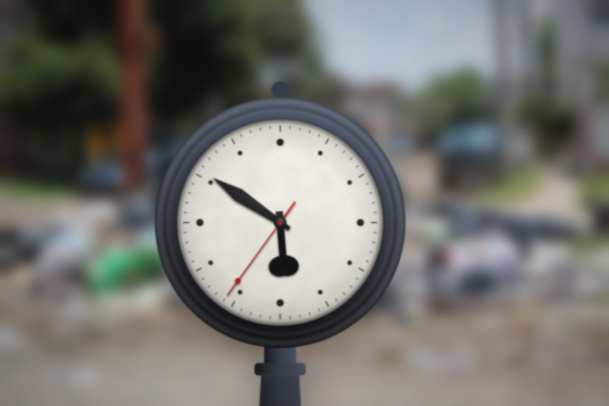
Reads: 5:50:36
